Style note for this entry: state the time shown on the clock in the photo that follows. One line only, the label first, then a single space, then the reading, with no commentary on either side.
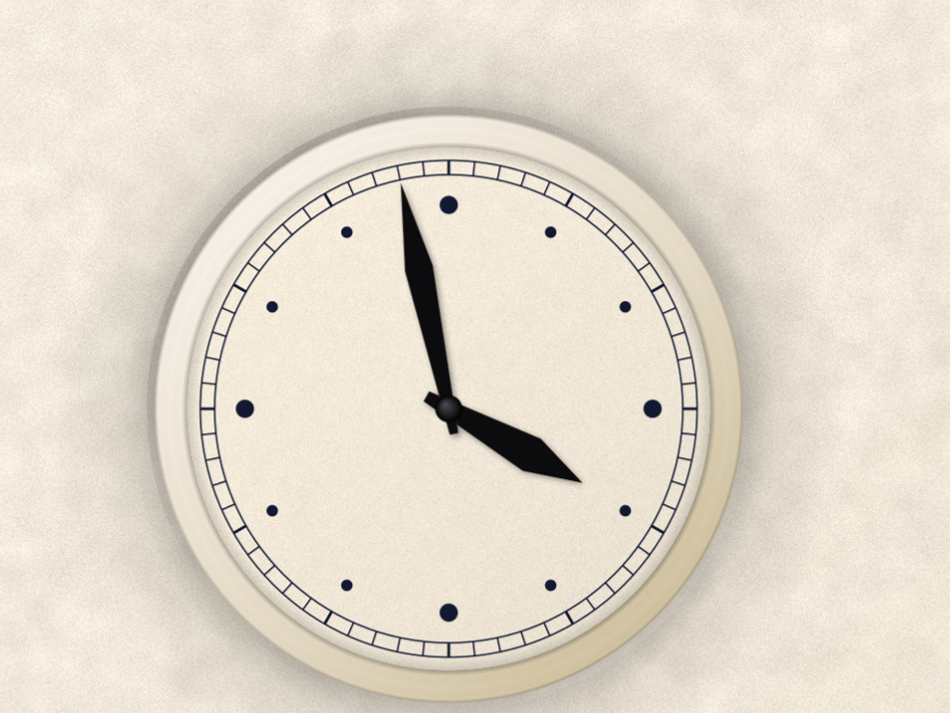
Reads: 3:58
